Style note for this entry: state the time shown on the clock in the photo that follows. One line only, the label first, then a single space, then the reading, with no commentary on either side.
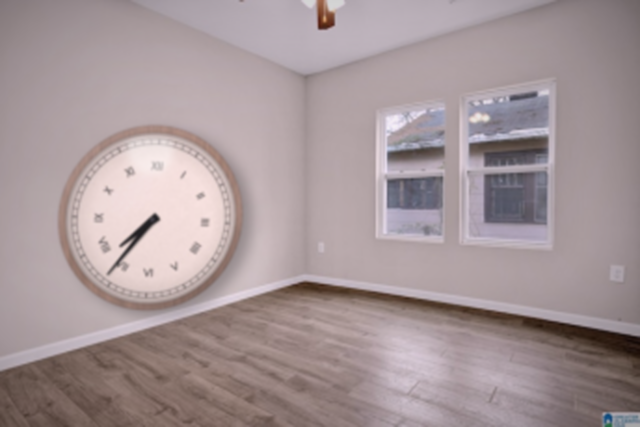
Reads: 7:36
